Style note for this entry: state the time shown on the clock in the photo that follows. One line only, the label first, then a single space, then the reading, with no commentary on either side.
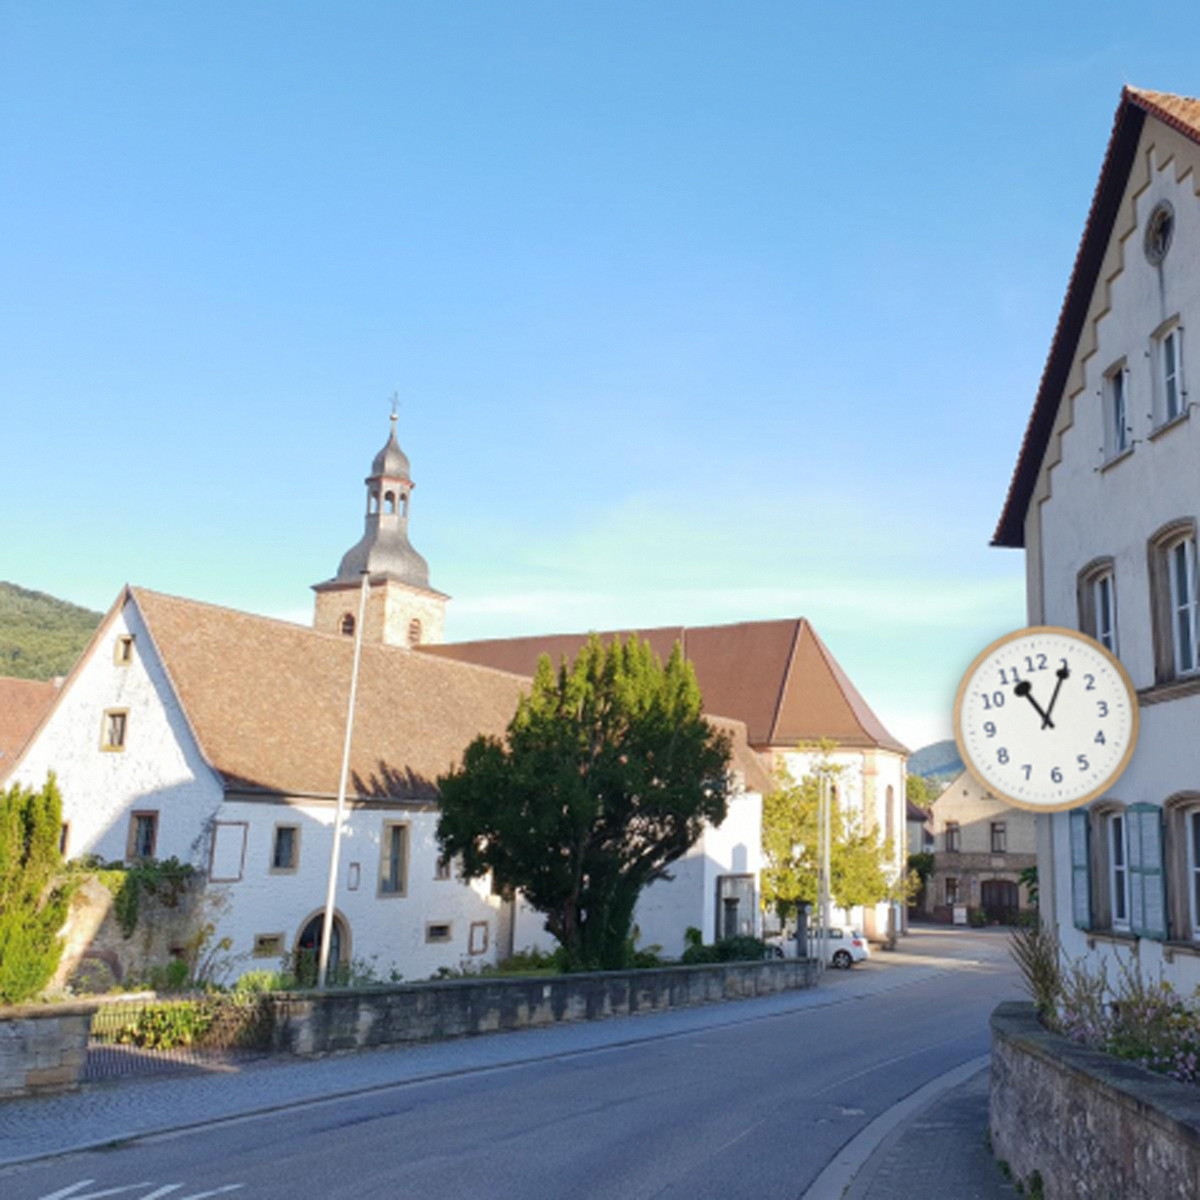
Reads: 11:05
